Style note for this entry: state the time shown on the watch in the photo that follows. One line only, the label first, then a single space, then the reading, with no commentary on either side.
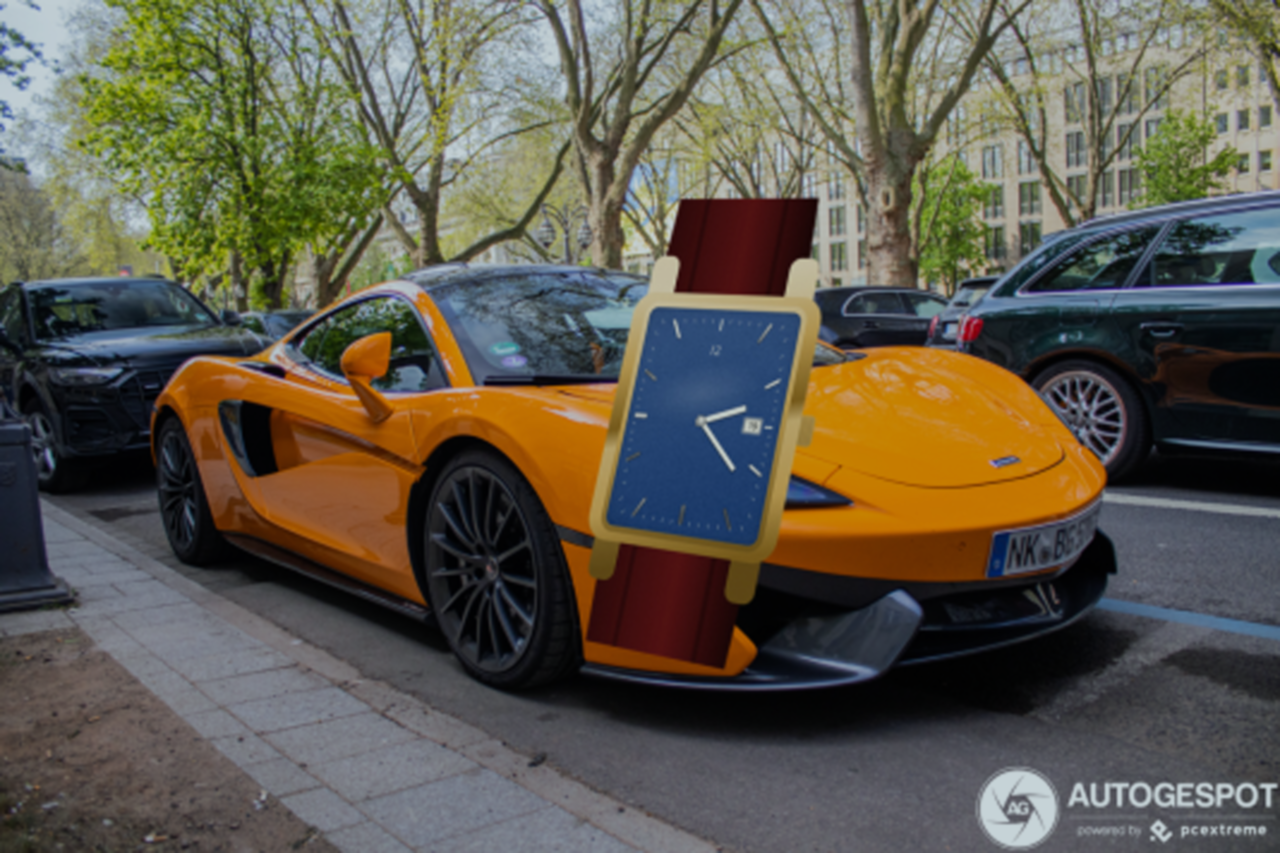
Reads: 2:22
